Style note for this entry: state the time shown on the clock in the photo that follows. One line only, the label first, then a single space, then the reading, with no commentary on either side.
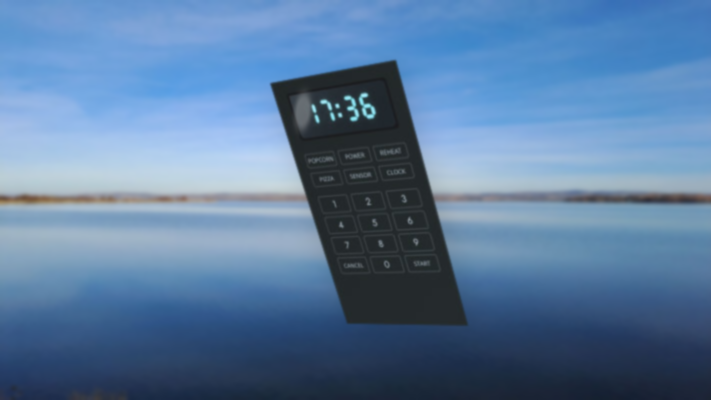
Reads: 17:36
